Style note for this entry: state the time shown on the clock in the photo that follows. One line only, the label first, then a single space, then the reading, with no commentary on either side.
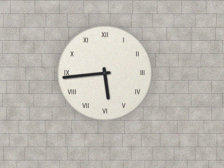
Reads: 5:44
